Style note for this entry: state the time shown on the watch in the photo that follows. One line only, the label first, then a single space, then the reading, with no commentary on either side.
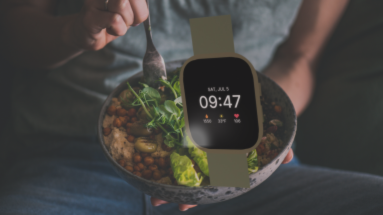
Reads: 9:47
